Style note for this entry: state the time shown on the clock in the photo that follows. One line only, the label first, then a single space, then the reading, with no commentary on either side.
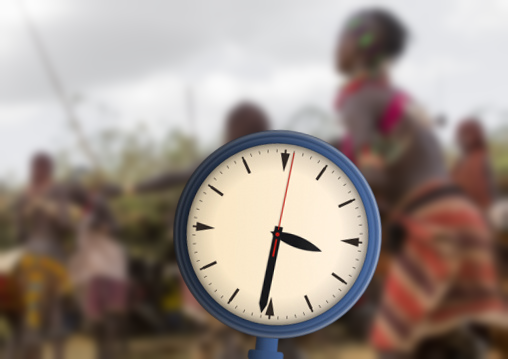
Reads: 3:31:01
